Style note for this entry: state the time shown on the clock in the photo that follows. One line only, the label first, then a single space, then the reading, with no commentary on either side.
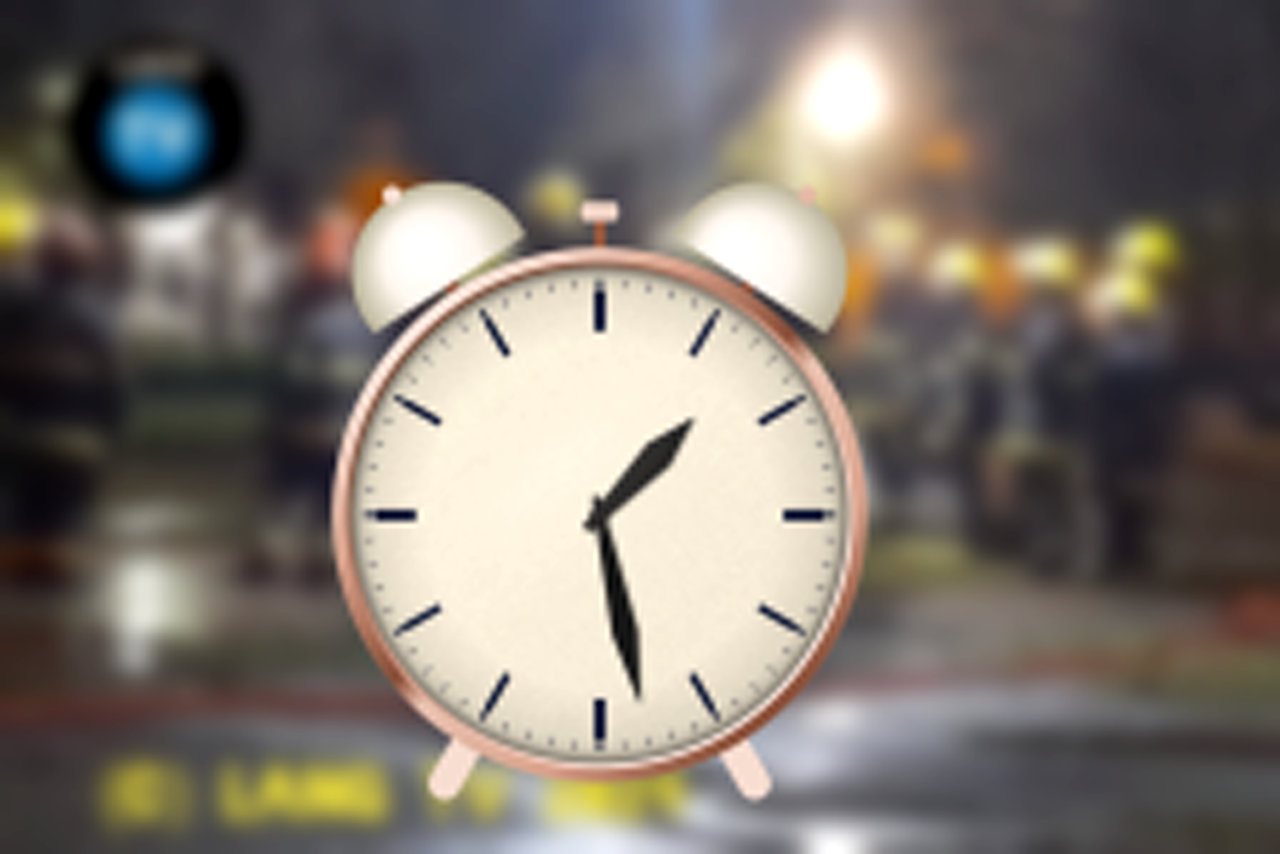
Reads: 1:28
